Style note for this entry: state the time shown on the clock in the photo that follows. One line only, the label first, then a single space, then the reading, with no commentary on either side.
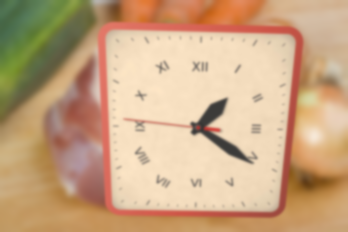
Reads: 1:20:46
